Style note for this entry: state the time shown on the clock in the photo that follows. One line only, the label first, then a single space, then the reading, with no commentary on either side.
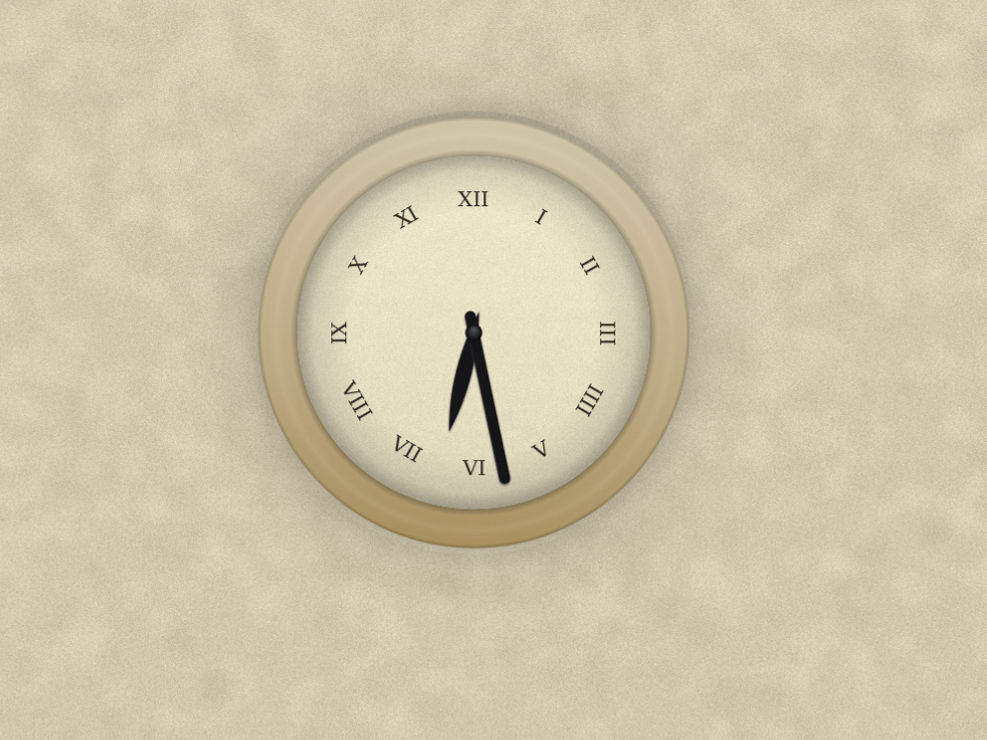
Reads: 6:28
